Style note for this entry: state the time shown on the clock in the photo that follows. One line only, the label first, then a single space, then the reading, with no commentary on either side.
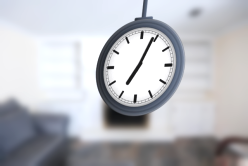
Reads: 7:04
